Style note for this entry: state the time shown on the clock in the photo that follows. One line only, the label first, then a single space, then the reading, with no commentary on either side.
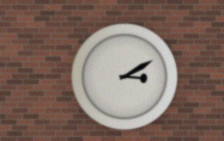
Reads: 3:10
